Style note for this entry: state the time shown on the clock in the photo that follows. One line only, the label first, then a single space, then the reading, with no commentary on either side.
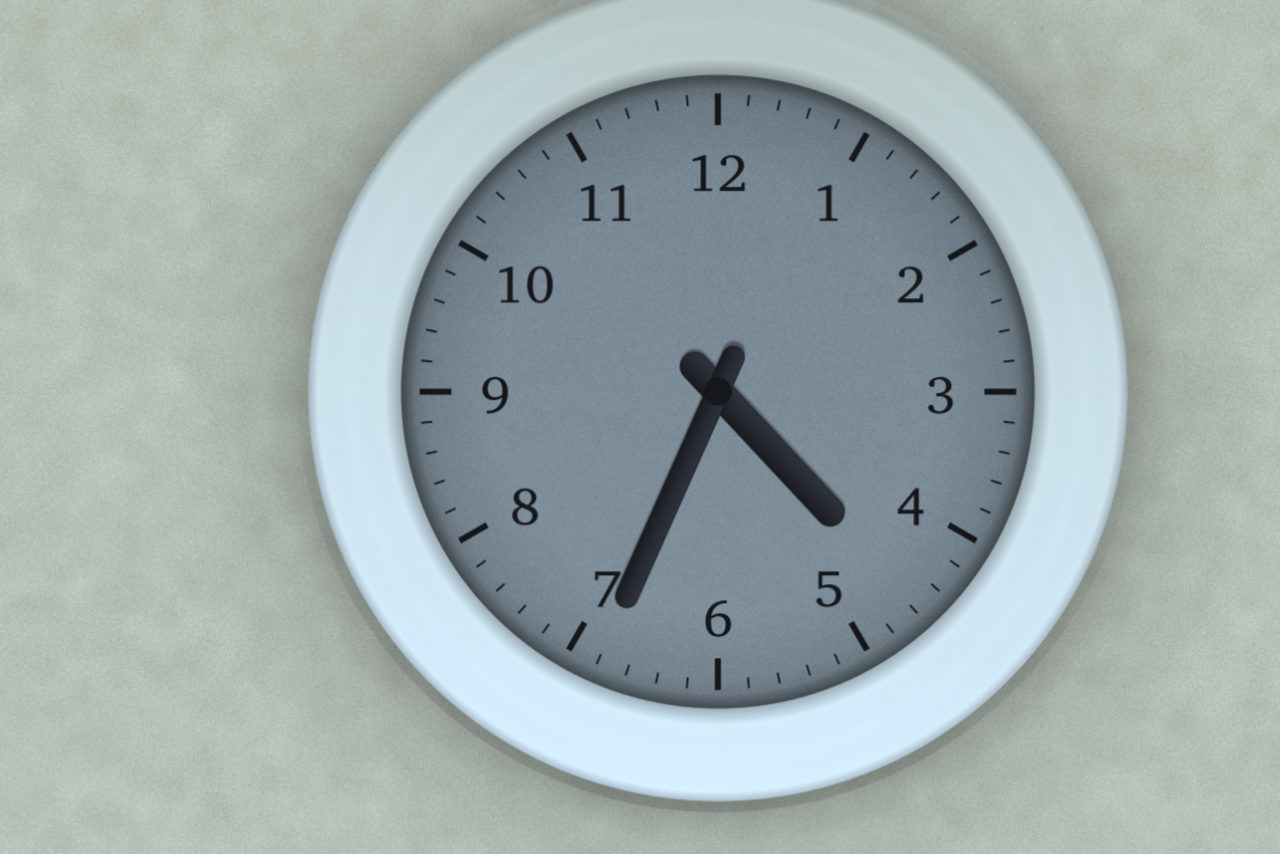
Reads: 4:34
